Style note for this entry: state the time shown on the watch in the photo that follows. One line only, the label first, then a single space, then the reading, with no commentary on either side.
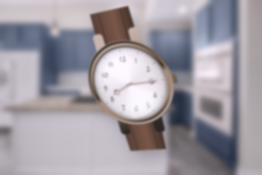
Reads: 8:15
